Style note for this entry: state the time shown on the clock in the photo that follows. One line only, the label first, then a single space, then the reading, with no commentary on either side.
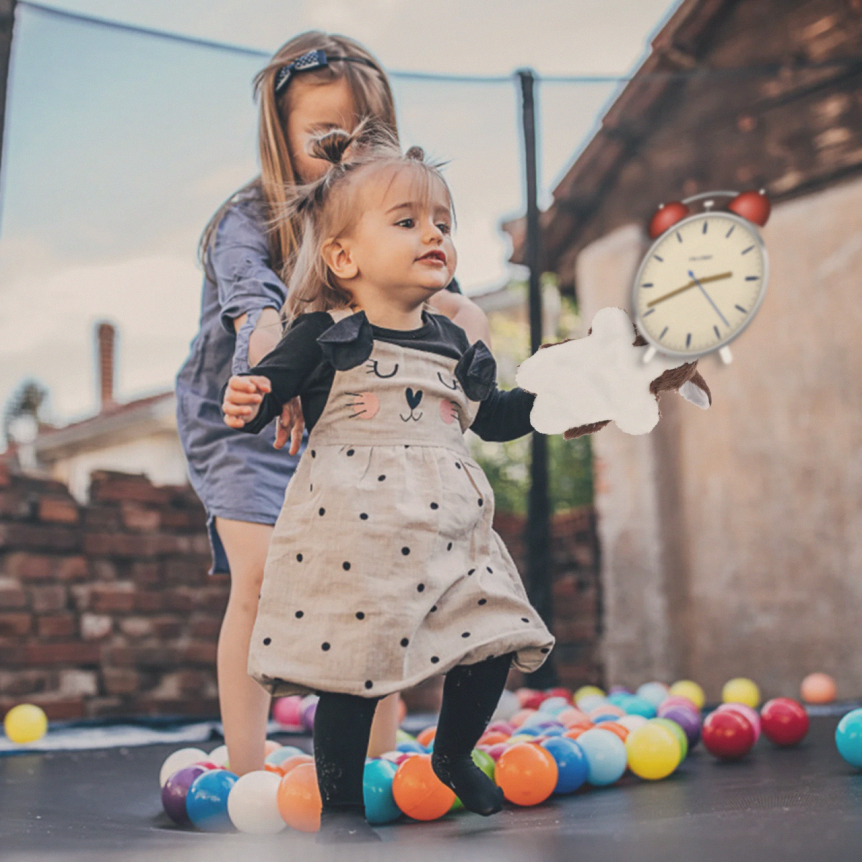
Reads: 2:41:23
